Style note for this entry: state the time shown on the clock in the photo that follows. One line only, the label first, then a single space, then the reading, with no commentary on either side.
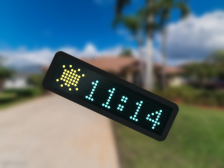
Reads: 11:14
